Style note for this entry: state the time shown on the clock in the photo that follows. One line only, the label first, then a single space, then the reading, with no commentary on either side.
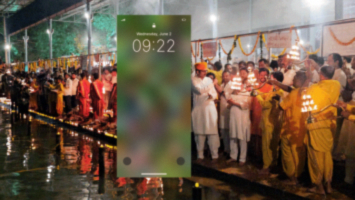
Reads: 9:22
